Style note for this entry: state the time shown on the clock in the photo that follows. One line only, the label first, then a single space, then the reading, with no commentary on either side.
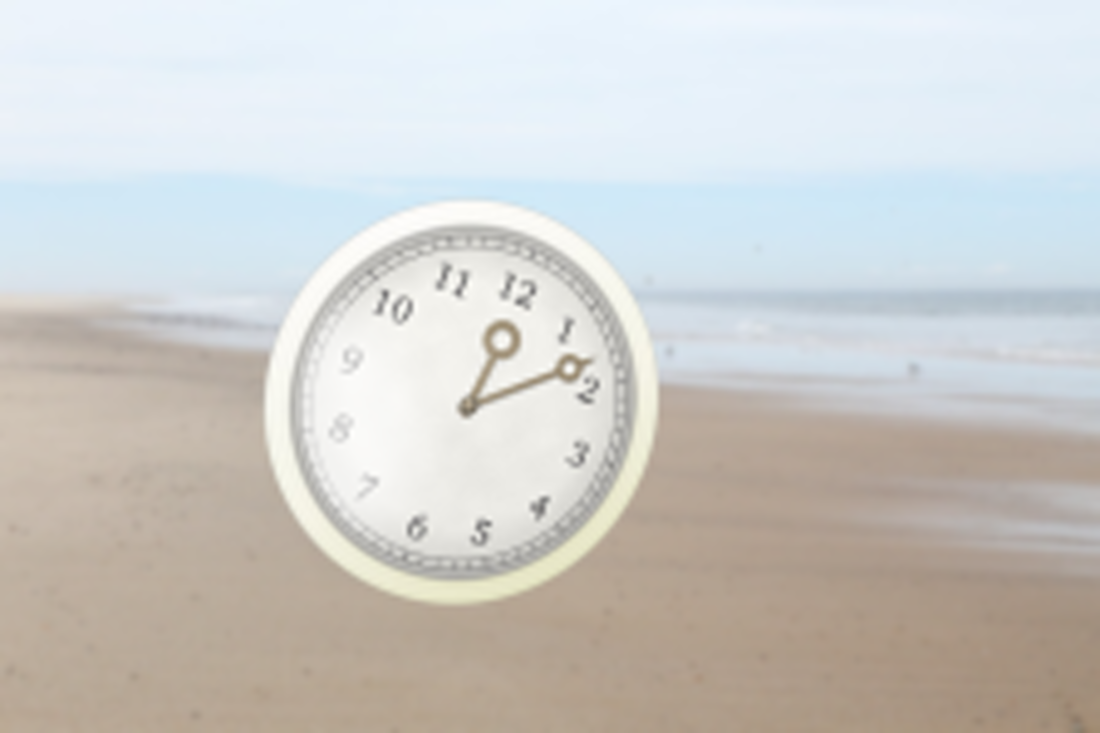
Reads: 12:08
